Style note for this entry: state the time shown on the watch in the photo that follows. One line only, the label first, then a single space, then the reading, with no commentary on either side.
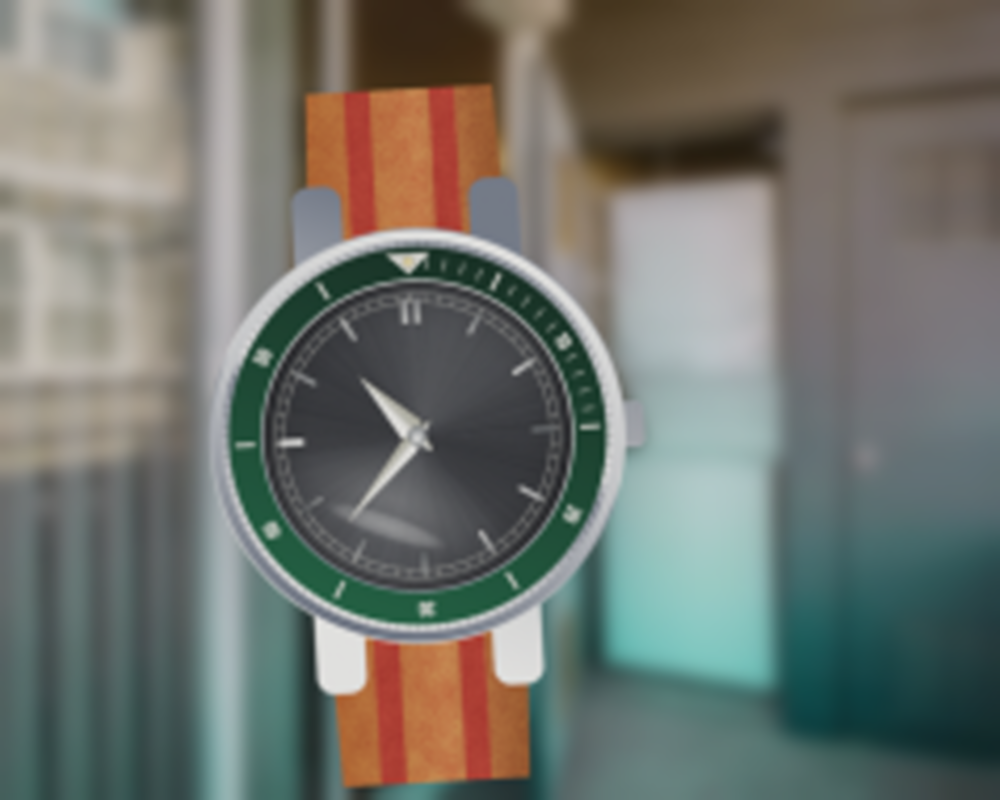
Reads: 10:37
